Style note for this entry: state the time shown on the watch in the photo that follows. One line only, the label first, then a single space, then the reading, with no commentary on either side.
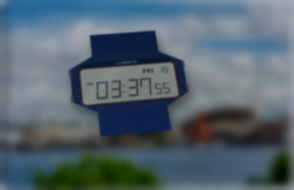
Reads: 3:37:55
